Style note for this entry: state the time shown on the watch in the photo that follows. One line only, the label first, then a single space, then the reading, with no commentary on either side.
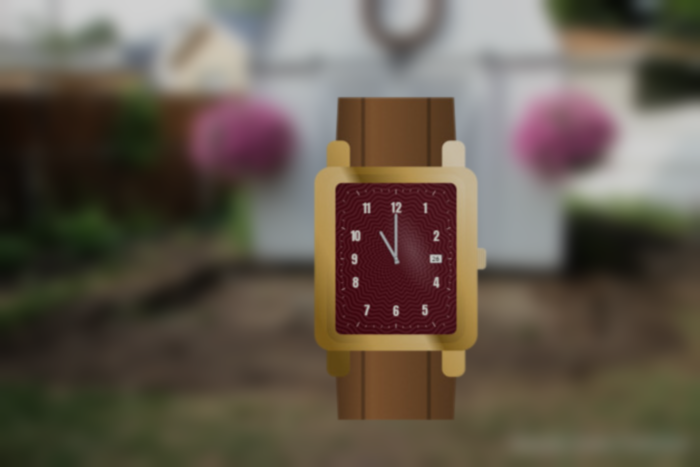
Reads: 11:00
